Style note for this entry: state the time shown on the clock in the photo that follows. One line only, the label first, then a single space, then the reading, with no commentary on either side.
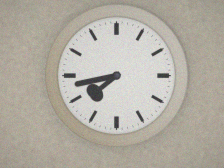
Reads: 7:43
